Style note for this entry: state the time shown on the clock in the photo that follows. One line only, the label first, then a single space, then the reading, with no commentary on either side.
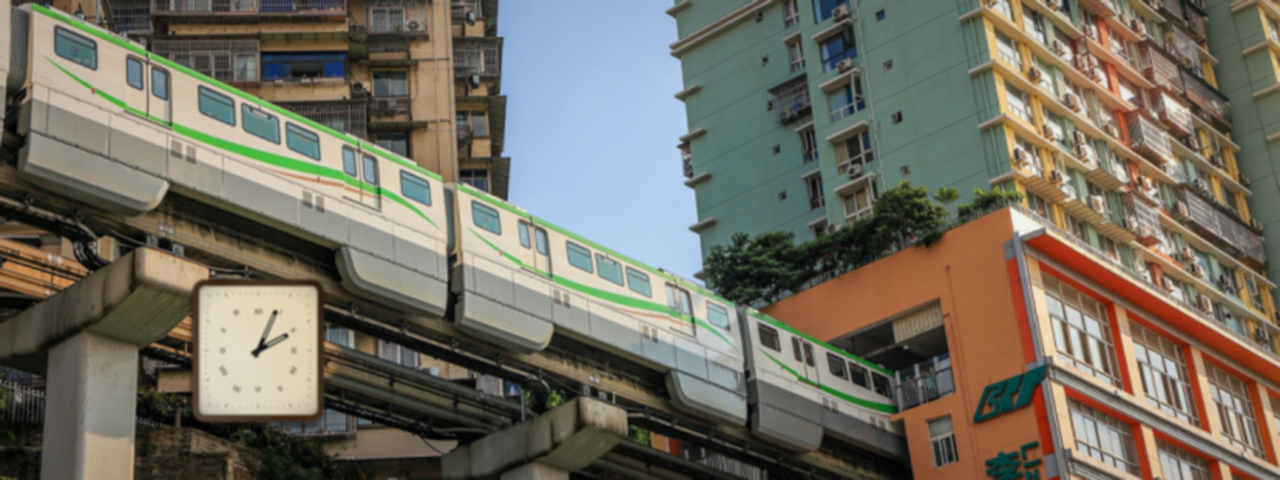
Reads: 2:04
